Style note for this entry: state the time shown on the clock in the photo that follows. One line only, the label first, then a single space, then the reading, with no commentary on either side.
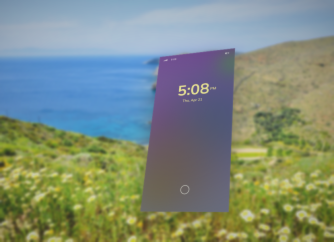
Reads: 5:08
